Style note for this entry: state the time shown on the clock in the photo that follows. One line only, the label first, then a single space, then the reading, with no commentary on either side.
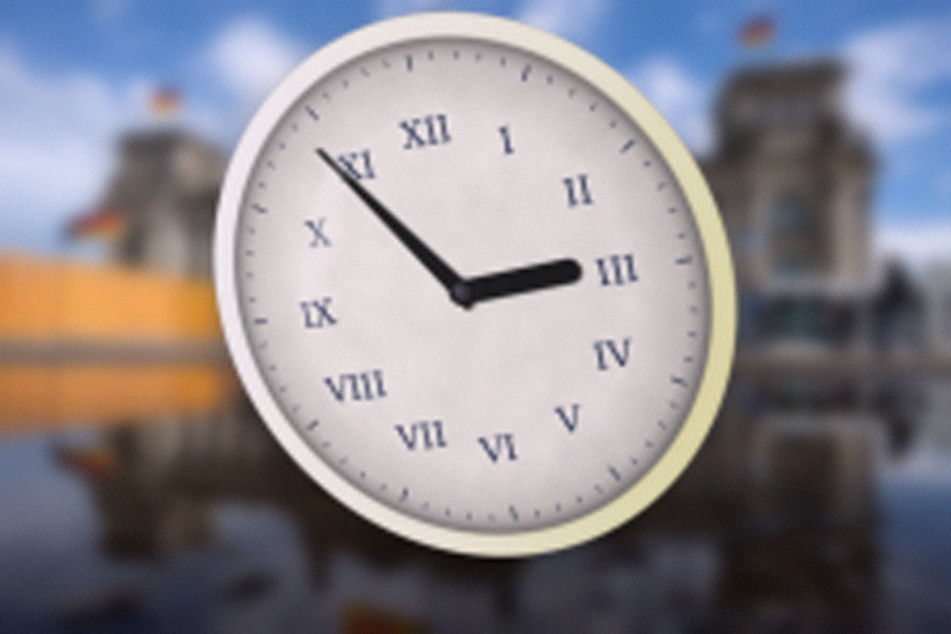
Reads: 2:54
